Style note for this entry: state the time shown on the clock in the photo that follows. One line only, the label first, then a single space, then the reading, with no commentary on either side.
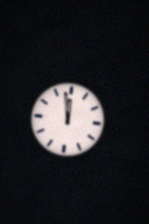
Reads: 11:58
